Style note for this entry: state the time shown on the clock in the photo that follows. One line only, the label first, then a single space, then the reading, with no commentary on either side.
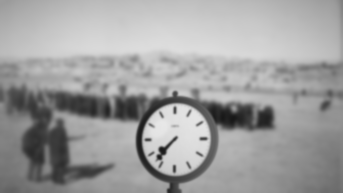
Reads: 7:37
